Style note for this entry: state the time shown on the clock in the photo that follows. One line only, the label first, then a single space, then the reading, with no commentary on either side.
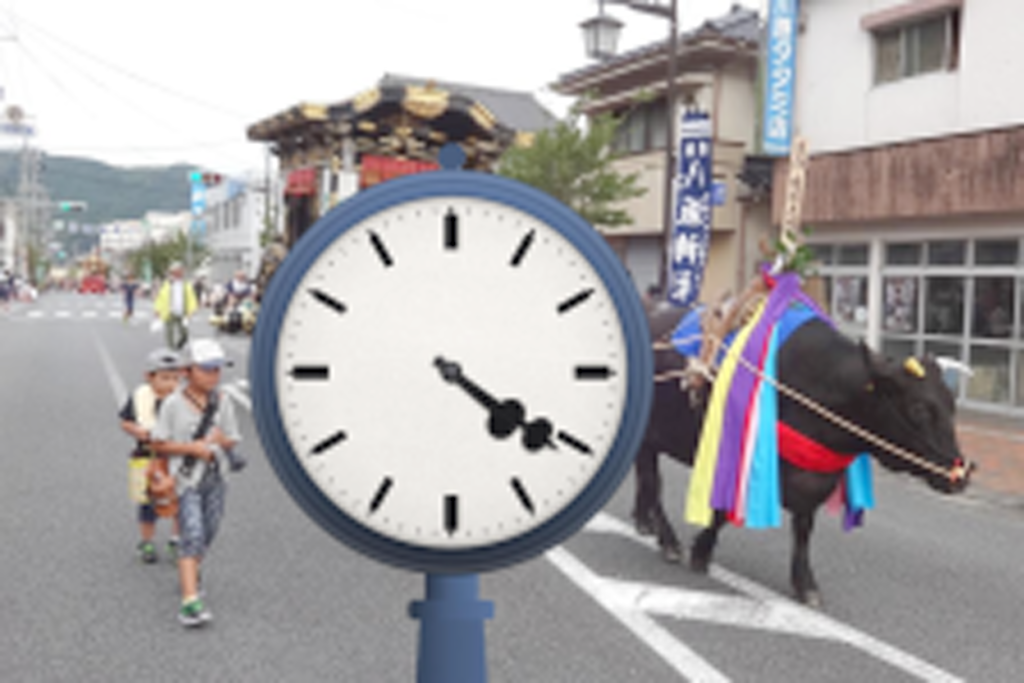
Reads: 4:21
